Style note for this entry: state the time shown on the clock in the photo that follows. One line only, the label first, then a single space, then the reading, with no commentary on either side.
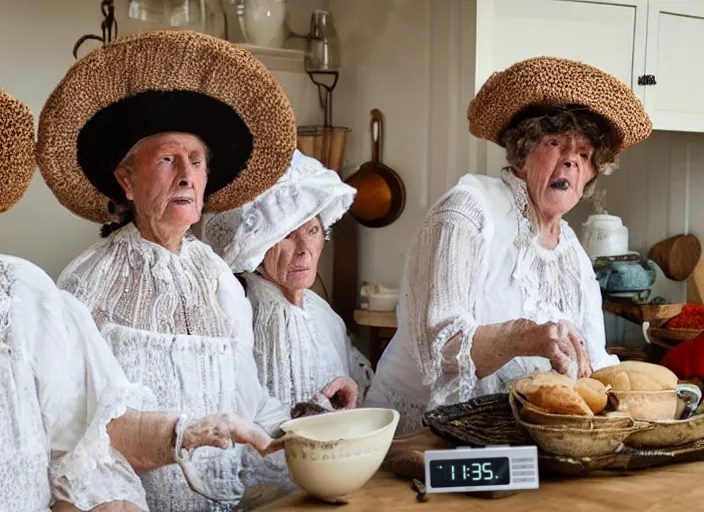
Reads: 11:35
